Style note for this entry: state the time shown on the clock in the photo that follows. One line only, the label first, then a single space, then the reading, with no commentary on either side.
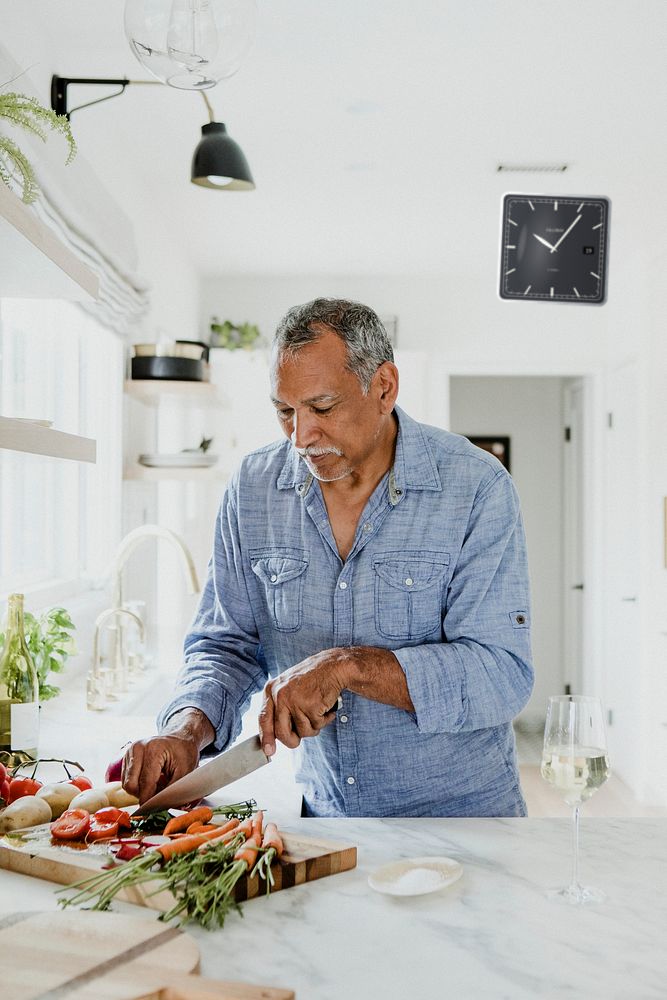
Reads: 10:06
